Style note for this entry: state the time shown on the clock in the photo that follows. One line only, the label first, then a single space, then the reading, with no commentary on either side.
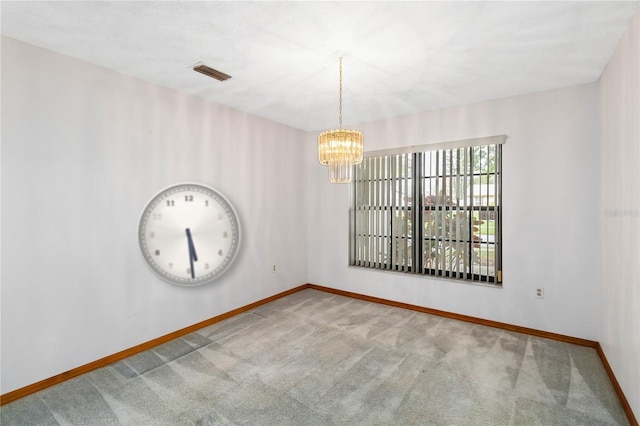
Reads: 5:29
